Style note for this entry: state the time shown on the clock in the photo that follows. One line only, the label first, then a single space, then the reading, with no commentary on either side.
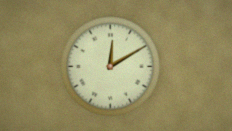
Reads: 12:10
